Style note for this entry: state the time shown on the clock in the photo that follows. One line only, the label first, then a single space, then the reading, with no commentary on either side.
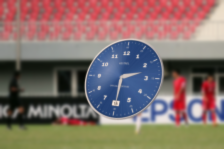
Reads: 2:30
